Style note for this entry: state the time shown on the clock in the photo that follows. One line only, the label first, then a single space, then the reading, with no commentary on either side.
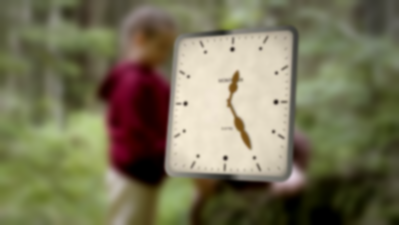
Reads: 12:25
